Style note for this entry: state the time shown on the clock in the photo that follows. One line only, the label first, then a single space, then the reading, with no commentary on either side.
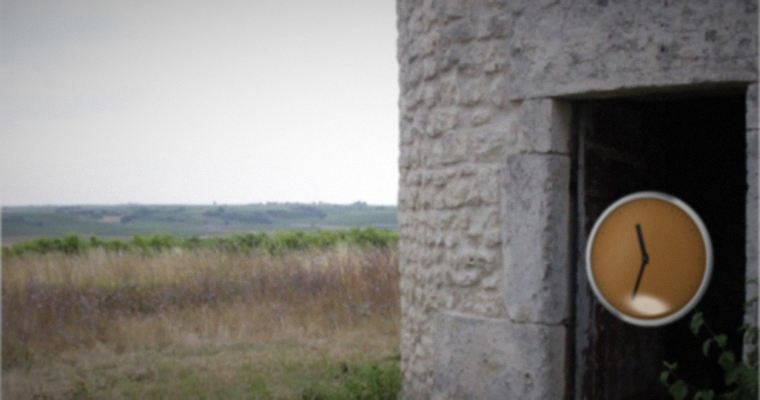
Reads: 11:33
